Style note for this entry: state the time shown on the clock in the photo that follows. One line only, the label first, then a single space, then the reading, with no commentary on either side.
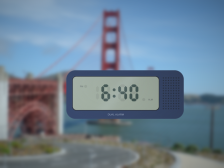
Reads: 6:40
